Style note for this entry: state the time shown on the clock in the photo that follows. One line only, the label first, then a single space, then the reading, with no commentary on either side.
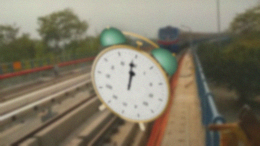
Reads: 11:59
